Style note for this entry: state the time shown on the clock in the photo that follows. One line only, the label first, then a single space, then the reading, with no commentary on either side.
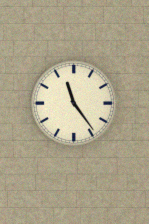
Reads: 11:24
